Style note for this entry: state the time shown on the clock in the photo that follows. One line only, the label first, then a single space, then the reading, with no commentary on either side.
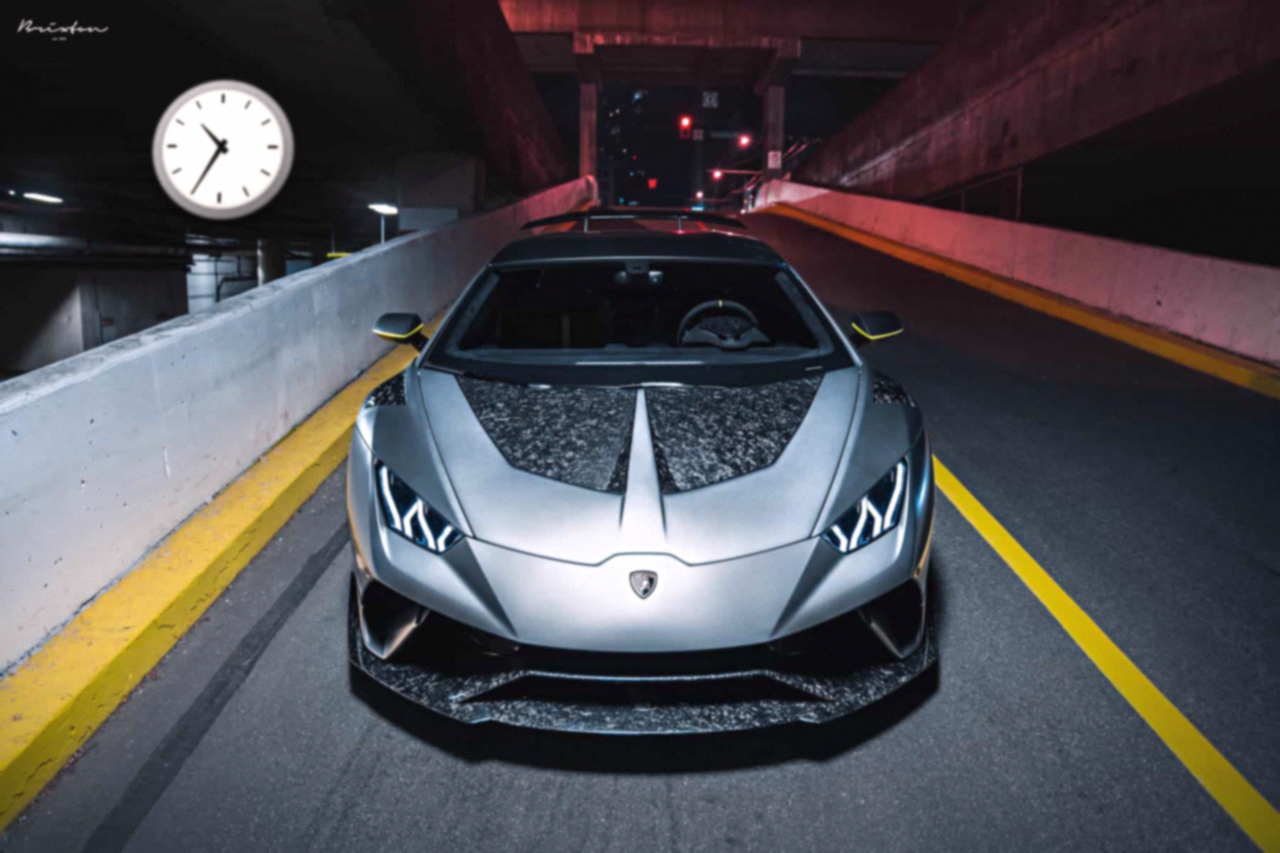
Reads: 10:35
